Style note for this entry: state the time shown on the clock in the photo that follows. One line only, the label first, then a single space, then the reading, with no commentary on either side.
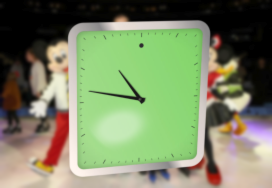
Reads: 10:47
